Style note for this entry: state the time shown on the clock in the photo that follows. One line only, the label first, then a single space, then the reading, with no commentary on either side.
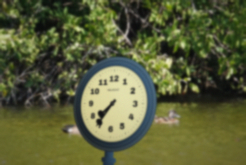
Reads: 7:36
